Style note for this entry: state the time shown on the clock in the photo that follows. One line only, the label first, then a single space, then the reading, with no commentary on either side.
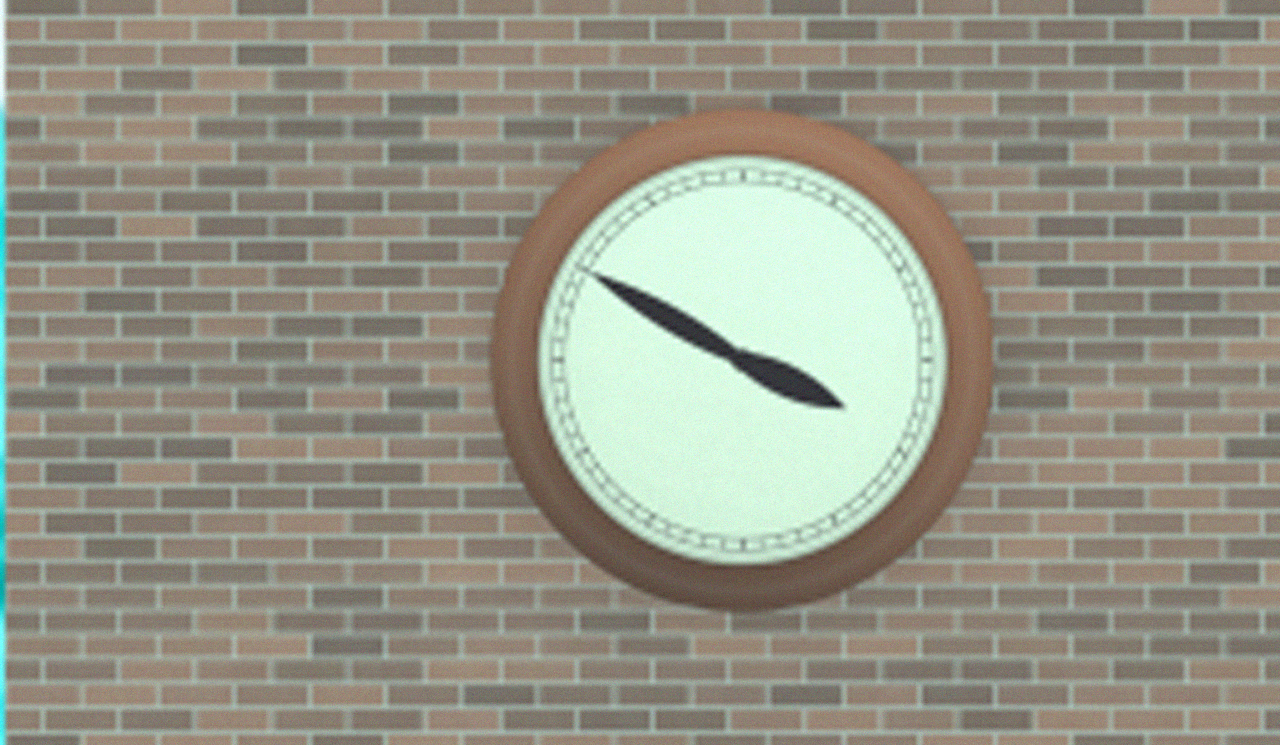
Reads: 3:50
